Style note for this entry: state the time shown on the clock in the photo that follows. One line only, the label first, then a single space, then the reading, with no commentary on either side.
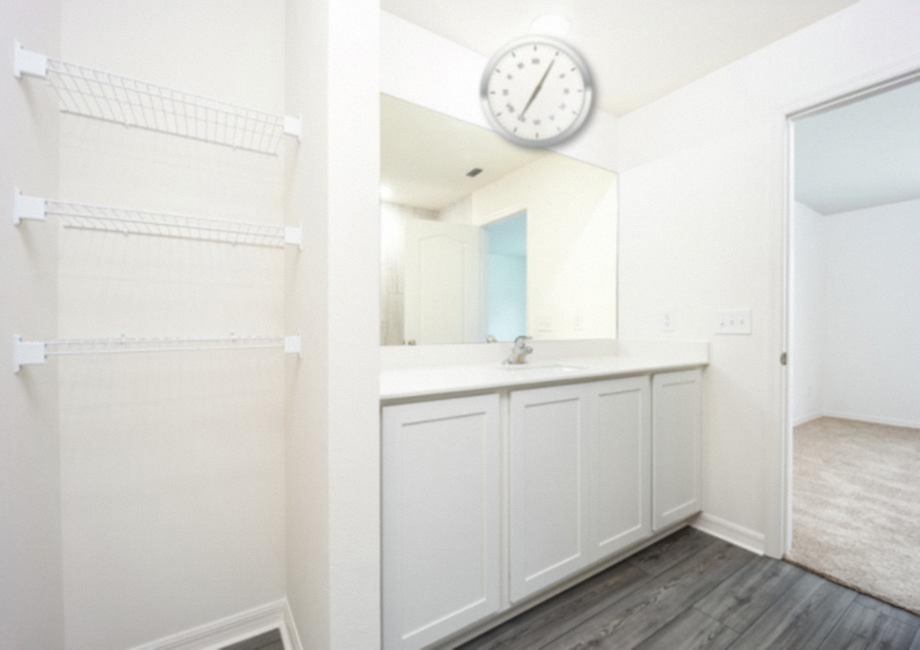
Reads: 7:05
